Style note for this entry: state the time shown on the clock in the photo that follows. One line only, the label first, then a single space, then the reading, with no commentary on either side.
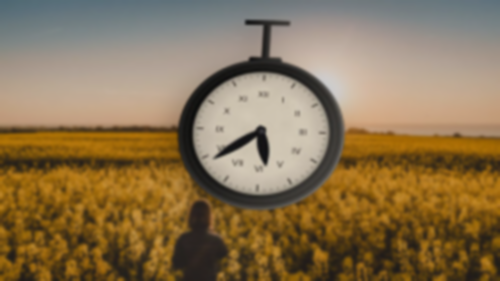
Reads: 5:39
